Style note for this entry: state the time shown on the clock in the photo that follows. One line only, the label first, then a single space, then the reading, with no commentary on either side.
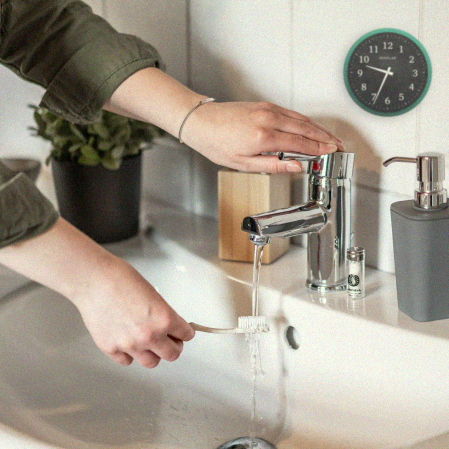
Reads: 9:34
